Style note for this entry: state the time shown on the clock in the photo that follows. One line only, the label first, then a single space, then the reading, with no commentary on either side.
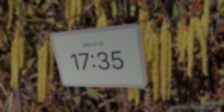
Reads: 17:35
